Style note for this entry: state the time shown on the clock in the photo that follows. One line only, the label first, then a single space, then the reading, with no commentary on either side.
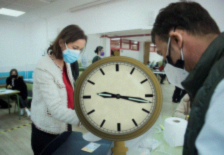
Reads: 9:17
